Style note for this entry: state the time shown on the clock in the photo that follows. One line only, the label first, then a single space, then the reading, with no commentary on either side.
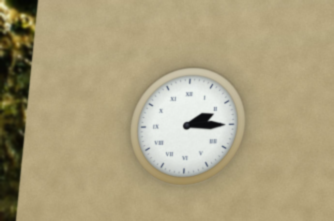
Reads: 2:15
